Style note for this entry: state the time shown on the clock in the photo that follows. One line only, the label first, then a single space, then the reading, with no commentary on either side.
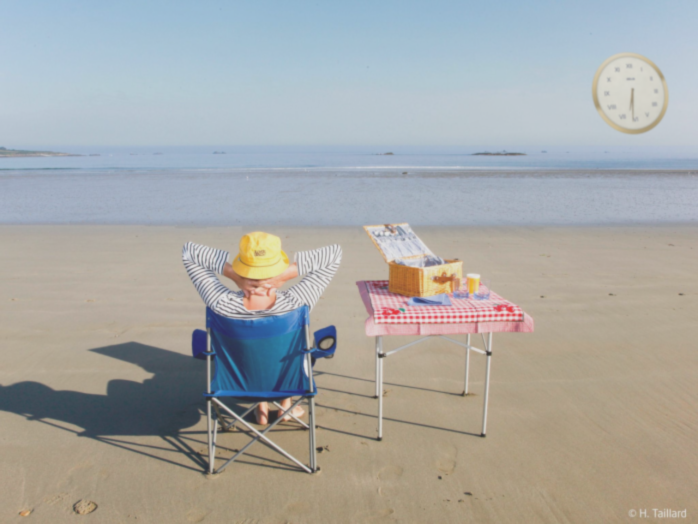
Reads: 6:31
